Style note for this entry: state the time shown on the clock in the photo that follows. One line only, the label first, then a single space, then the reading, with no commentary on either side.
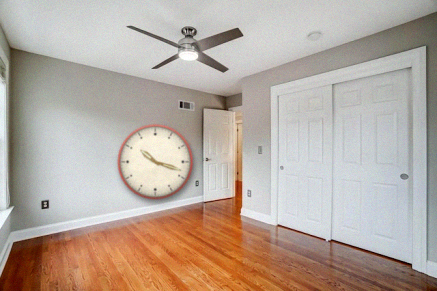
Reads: 10:18
